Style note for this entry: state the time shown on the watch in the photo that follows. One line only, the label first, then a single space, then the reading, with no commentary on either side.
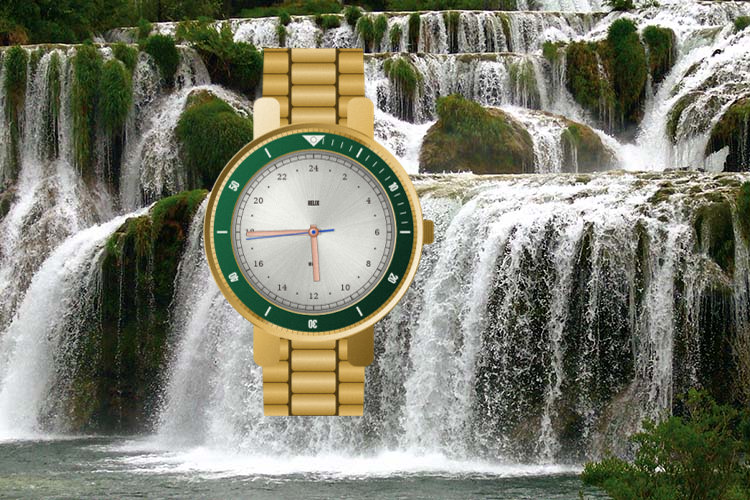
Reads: 11:44:44
